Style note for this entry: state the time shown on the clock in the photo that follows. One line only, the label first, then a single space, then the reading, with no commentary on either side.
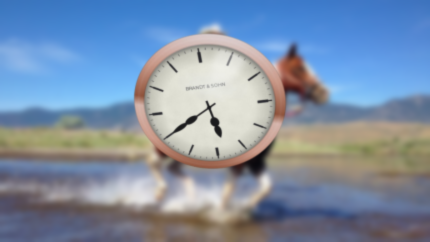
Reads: 5:40
